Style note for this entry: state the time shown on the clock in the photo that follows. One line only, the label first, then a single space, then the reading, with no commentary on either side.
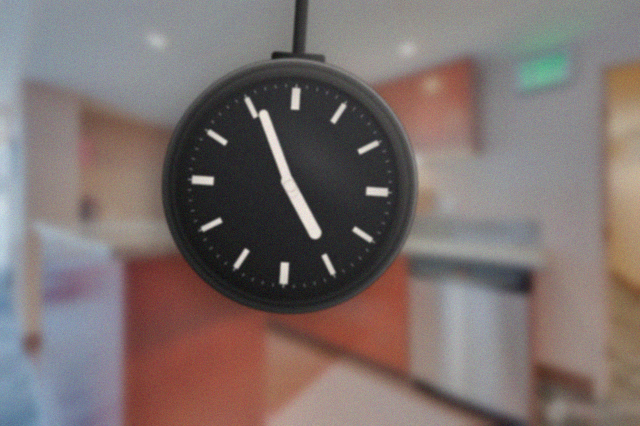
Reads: 4:56
